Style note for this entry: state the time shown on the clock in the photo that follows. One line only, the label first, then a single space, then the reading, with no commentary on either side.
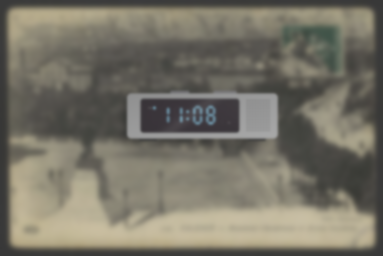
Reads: 11:08
